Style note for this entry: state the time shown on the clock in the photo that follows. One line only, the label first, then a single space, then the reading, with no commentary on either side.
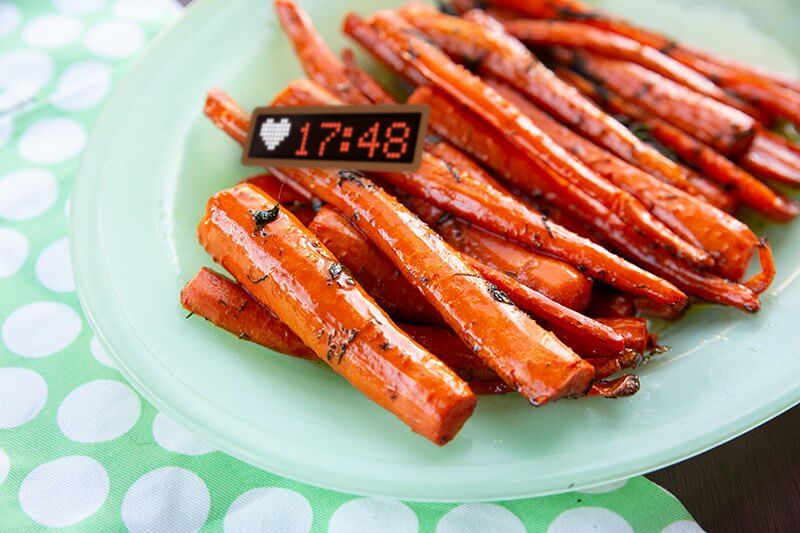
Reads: 17:48
